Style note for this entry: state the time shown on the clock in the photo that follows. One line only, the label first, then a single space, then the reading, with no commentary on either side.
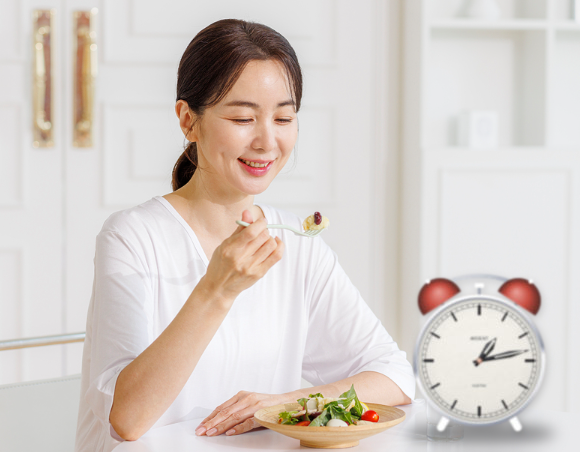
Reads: 1:13
